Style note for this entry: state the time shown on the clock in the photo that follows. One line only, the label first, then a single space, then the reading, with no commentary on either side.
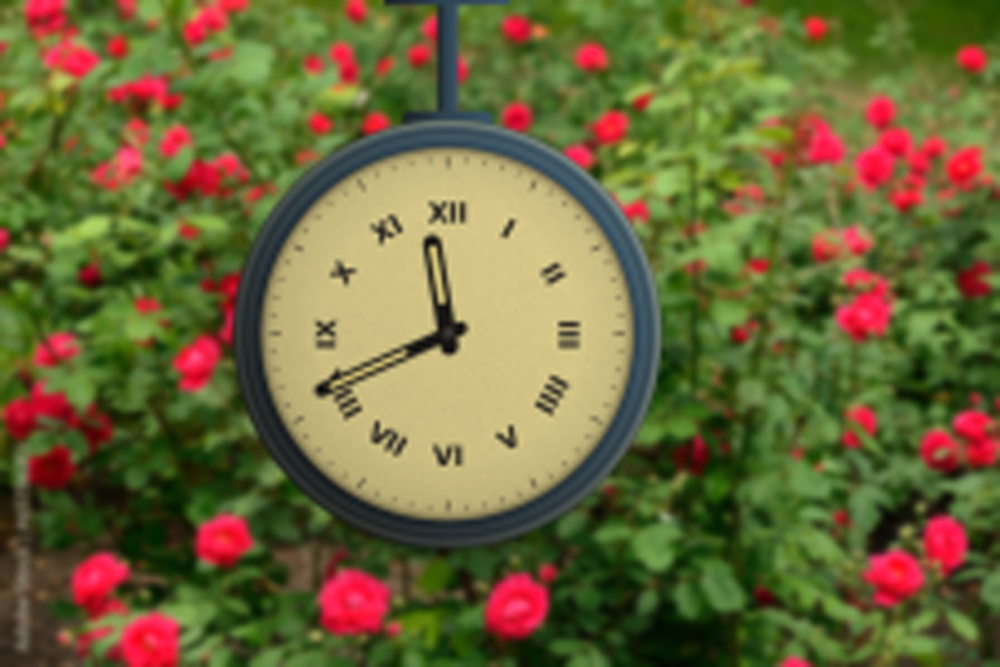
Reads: 11:41
